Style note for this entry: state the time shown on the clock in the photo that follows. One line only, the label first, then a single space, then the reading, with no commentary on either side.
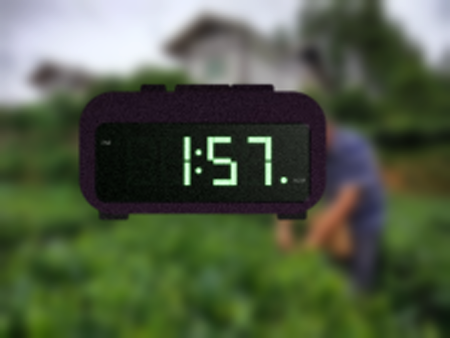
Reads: 1:57
